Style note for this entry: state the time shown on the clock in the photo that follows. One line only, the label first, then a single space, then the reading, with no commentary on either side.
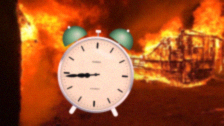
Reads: 8:44
